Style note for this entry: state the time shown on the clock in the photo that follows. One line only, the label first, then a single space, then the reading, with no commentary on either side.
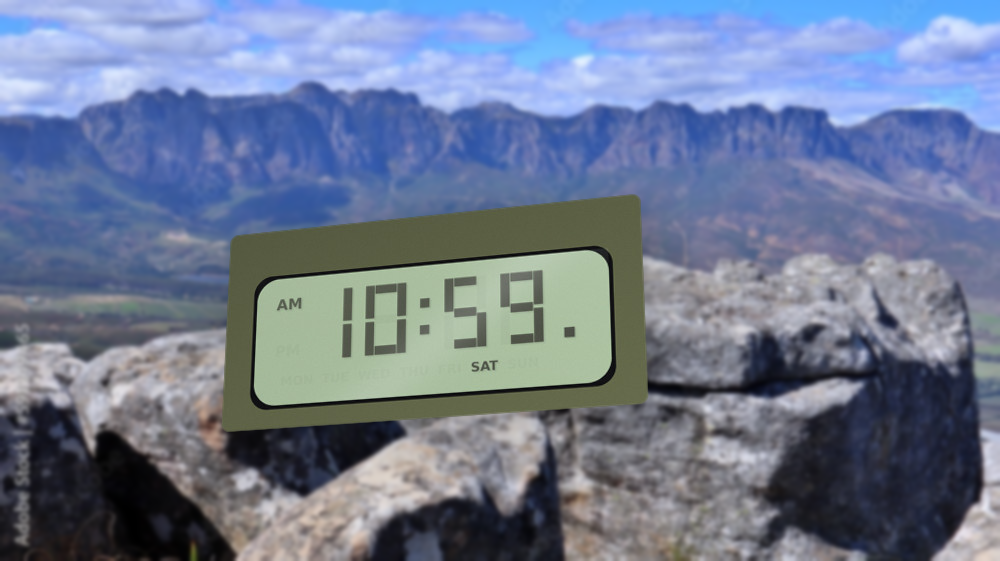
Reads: 10:59
